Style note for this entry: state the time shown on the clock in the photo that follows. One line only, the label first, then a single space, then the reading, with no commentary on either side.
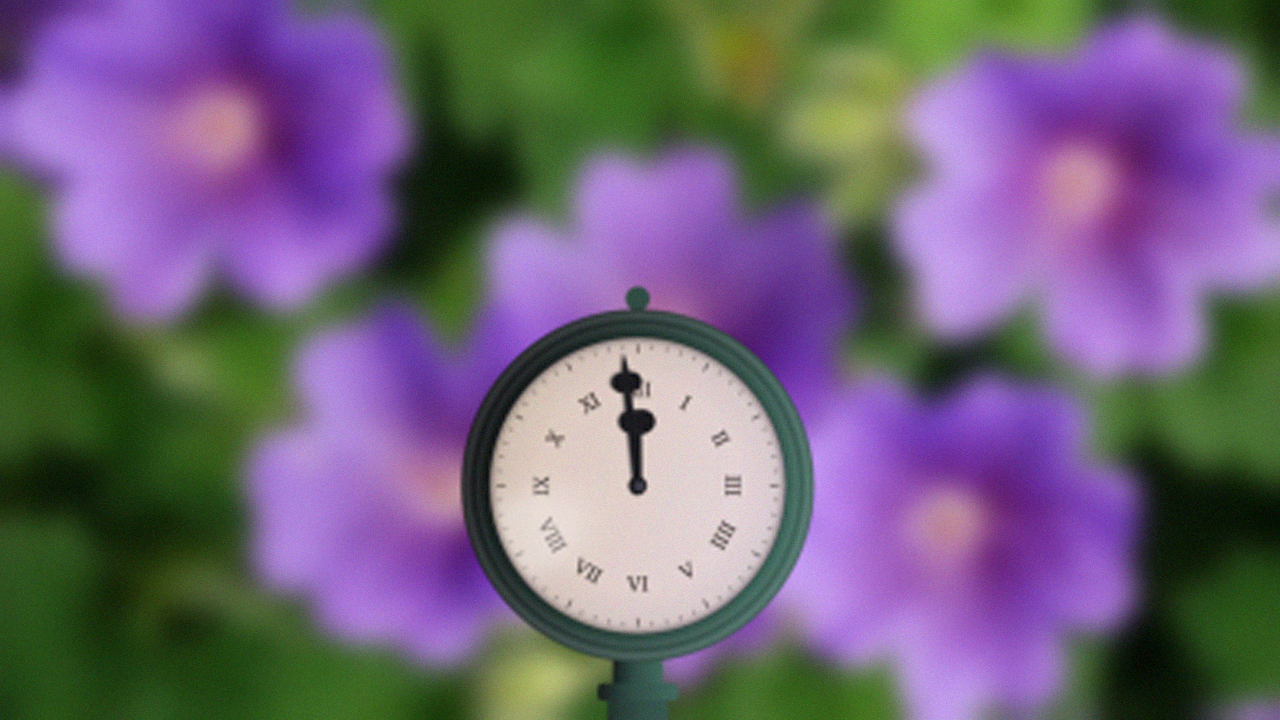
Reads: 11:59
